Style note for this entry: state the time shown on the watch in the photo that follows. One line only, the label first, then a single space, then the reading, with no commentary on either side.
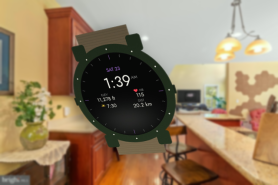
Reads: 1:39
